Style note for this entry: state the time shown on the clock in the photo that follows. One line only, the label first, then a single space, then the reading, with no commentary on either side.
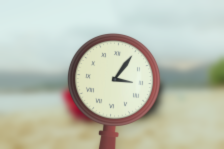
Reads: 3:05
